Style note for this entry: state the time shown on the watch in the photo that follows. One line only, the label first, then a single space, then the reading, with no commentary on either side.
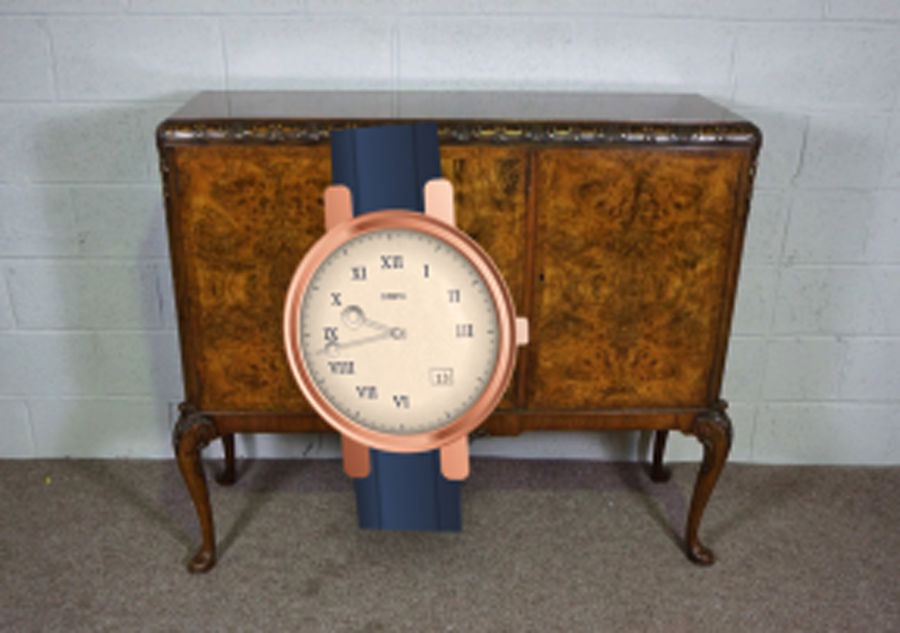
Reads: 9:43
